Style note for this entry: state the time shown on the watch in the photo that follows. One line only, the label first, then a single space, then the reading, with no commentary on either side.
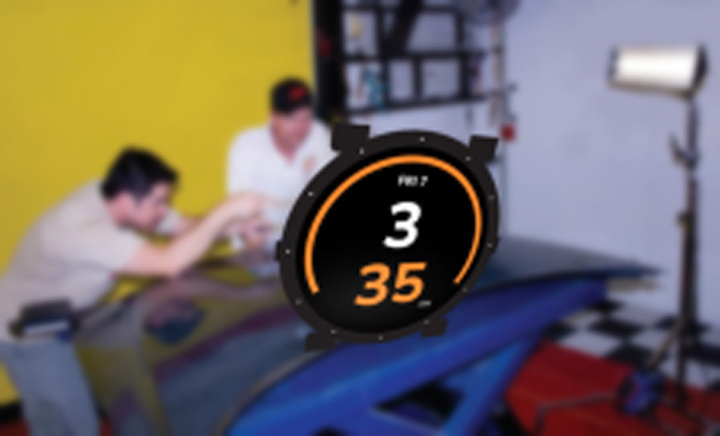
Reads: 3:35
